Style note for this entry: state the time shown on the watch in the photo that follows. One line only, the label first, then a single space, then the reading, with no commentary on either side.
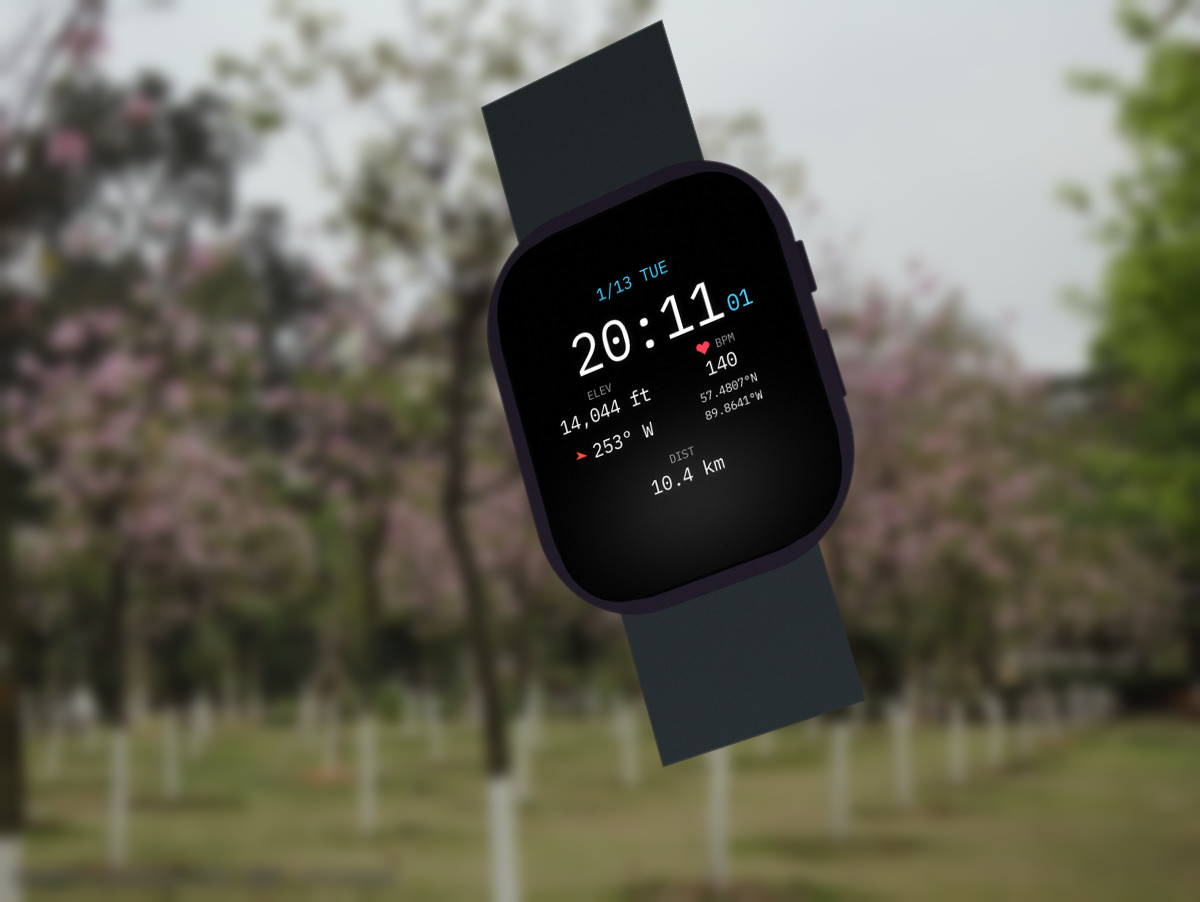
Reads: 20:11:01
